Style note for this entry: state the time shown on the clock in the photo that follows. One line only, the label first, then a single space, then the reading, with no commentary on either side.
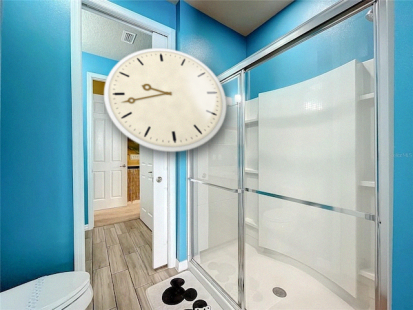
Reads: 9:43
